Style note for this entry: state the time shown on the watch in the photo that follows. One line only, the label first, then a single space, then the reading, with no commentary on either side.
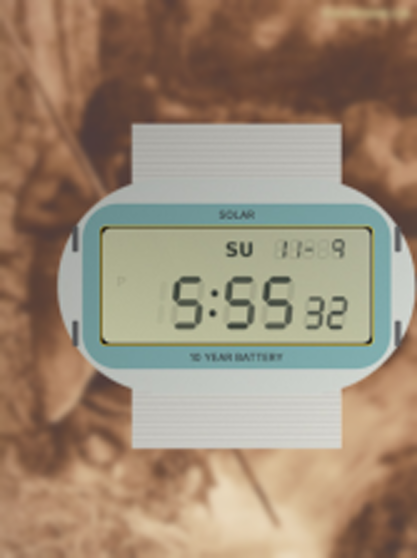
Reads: 5:55:32
